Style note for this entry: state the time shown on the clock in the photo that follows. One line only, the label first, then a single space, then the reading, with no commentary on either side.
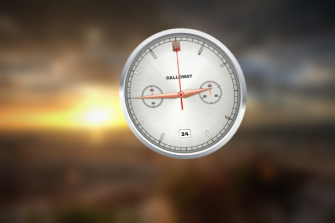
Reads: 2:45
